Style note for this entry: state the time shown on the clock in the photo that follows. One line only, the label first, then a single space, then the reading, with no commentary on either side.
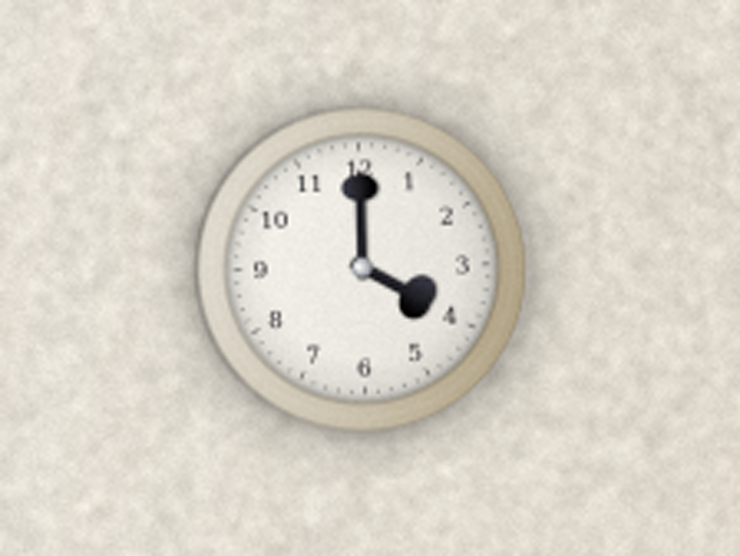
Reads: 4:00
